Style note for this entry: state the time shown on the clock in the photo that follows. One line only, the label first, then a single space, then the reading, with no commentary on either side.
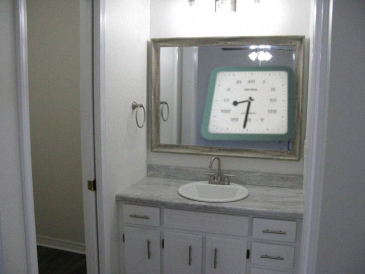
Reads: 8:31
